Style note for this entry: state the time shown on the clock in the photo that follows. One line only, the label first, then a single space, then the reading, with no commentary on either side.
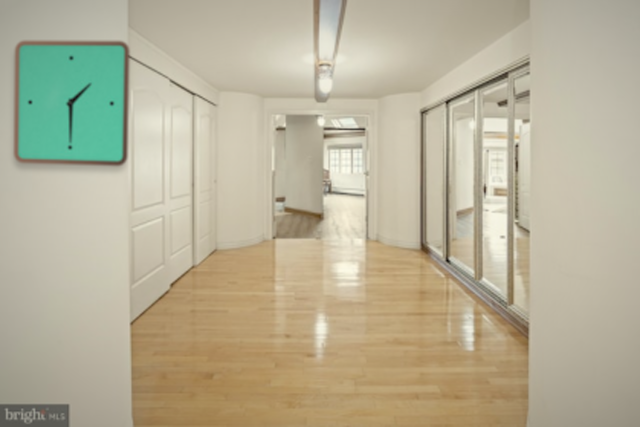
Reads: 1:30
